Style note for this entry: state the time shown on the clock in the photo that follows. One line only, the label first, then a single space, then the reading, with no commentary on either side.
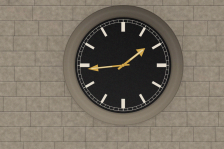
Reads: 1:44
